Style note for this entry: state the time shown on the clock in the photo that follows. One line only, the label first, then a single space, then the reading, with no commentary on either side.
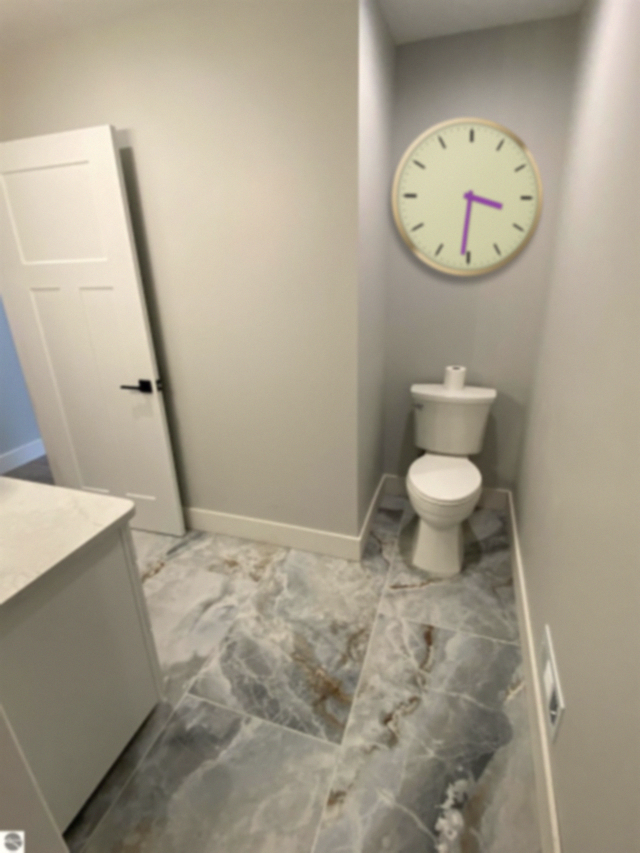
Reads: 3:31
